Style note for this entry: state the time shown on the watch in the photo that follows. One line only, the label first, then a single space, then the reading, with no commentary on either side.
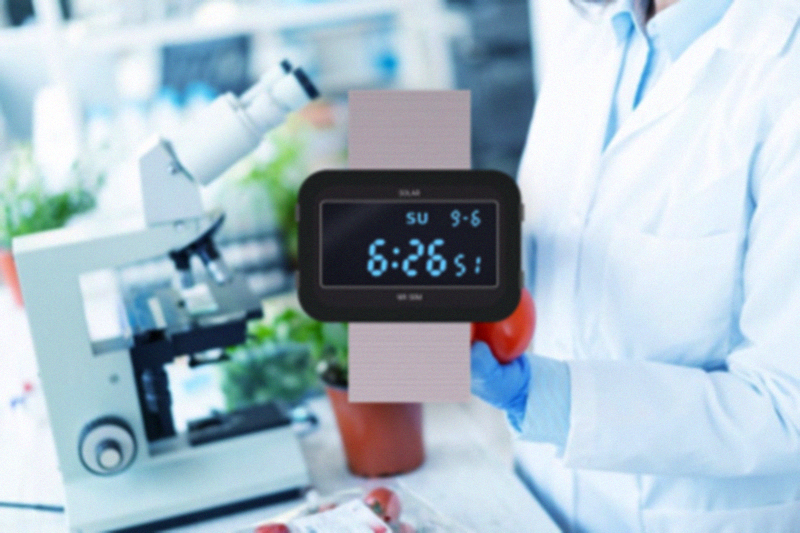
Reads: 6:26:51
